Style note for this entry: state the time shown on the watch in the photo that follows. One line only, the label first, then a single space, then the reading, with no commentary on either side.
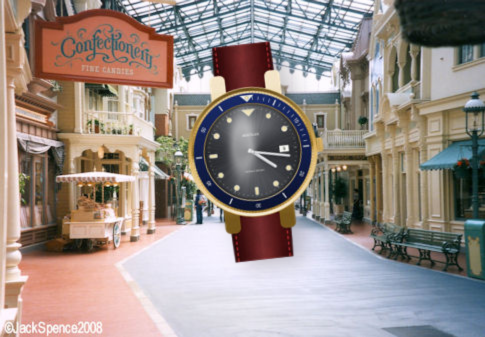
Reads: 4:17
